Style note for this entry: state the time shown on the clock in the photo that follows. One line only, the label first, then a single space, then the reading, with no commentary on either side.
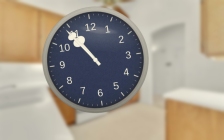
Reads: 10:54
